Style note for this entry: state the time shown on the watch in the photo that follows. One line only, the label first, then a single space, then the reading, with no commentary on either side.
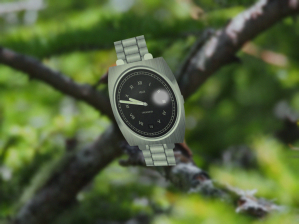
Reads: 9:47
